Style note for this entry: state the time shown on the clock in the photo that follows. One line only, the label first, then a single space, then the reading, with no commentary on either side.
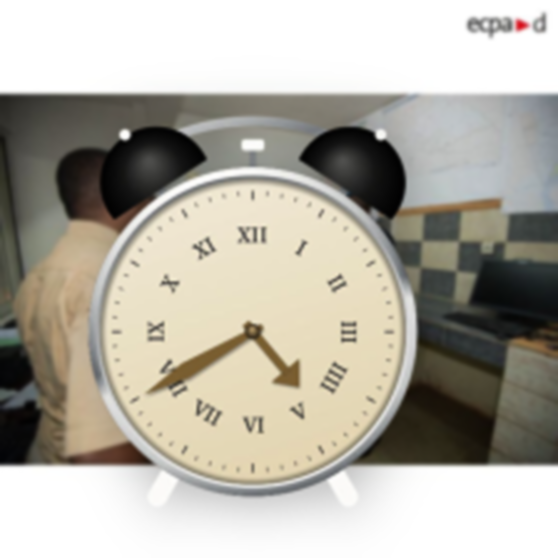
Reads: 4:40
